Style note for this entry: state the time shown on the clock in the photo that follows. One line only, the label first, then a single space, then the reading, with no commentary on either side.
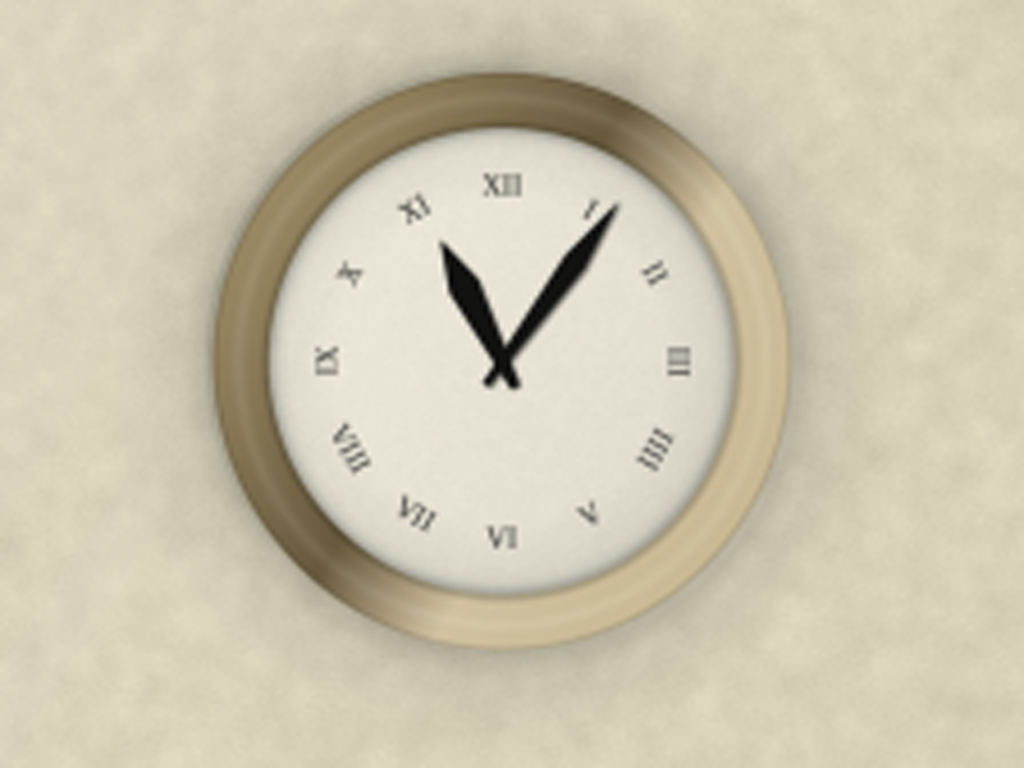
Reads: 11:06
